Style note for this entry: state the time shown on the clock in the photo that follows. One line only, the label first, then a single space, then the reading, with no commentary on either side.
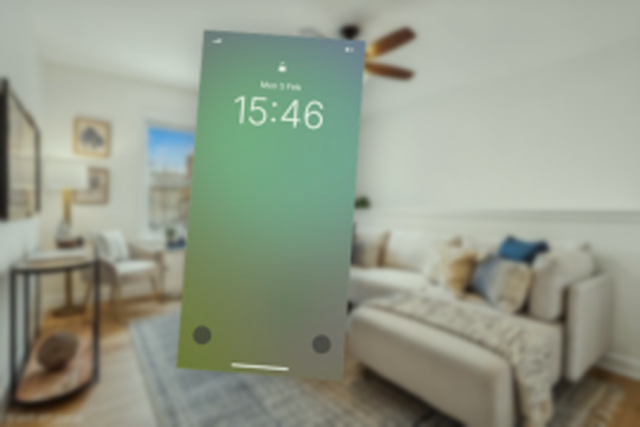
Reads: 15:46
